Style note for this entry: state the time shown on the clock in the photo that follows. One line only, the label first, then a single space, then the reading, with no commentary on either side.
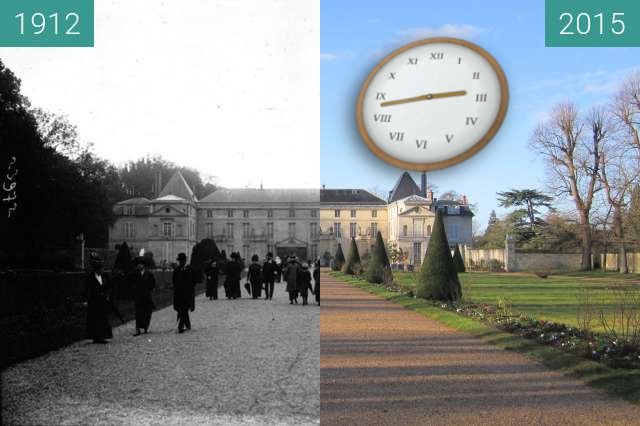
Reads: 2:43
